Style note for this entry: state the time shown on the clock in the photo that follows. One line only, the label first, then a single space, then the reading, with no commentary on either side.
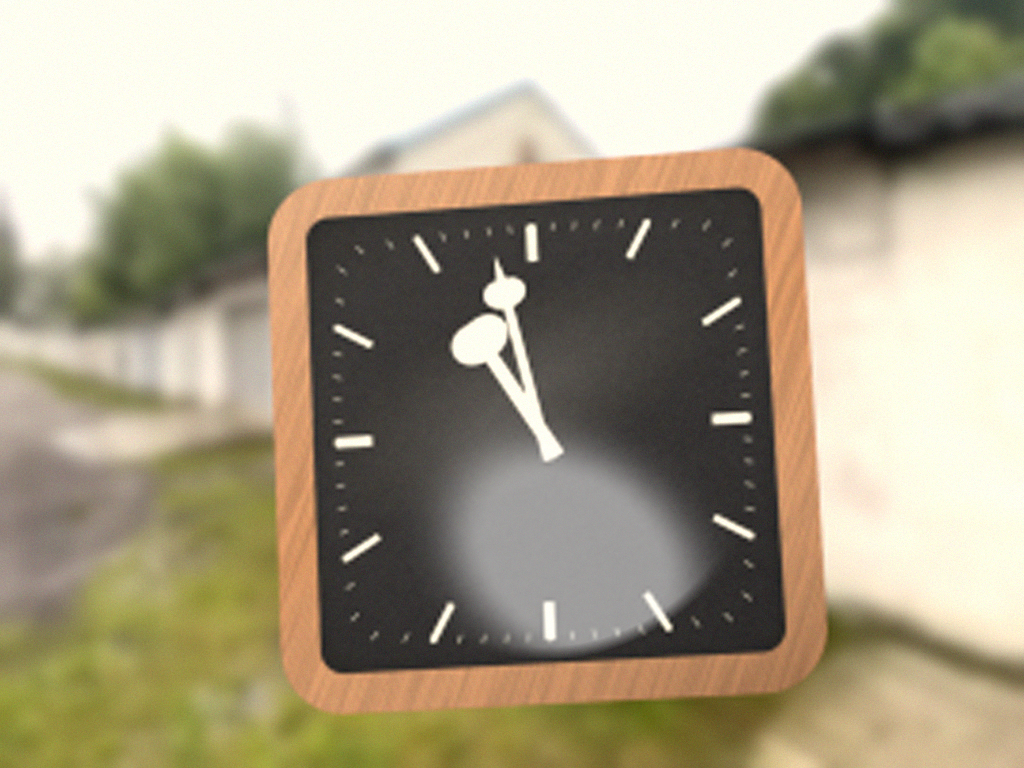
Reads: 10:58
